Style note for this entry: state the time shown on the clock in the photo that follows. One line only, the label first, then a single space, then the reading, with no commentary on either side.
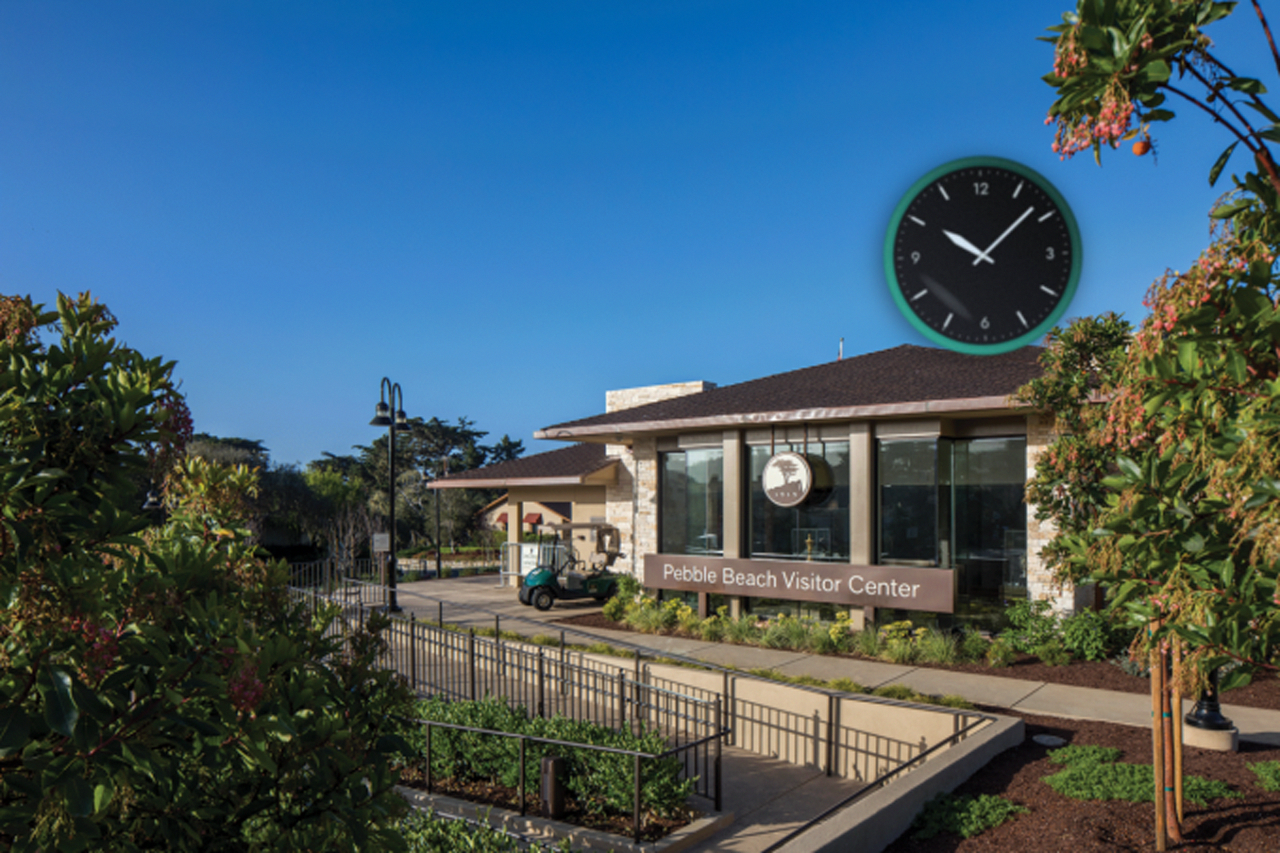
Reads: 10:08
